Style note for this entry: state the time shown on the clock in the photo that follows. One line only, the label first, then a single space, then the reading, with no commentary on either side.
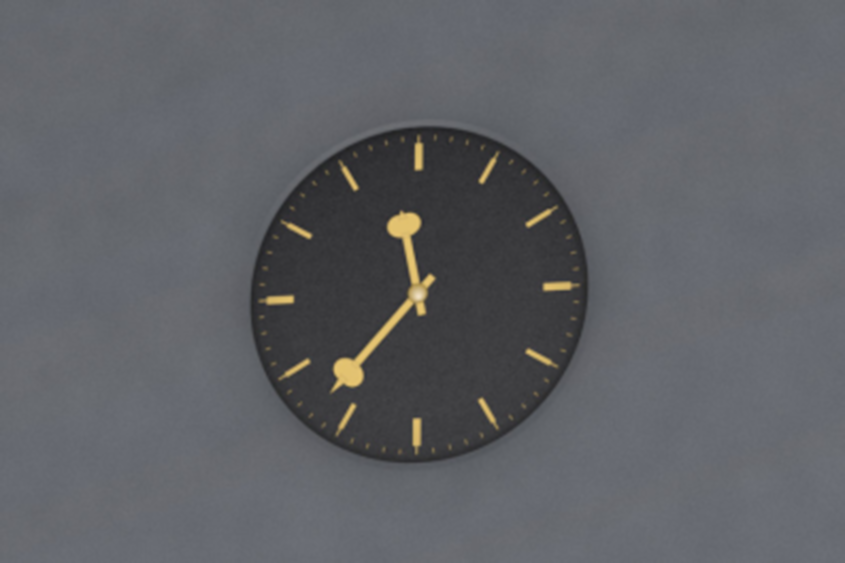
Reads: 11:37
